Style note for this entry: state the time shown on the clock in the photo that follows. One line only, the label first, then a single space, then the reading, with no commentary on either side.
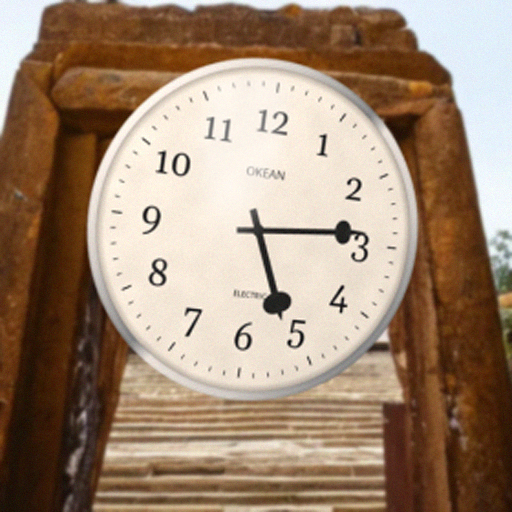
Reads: 5:14
